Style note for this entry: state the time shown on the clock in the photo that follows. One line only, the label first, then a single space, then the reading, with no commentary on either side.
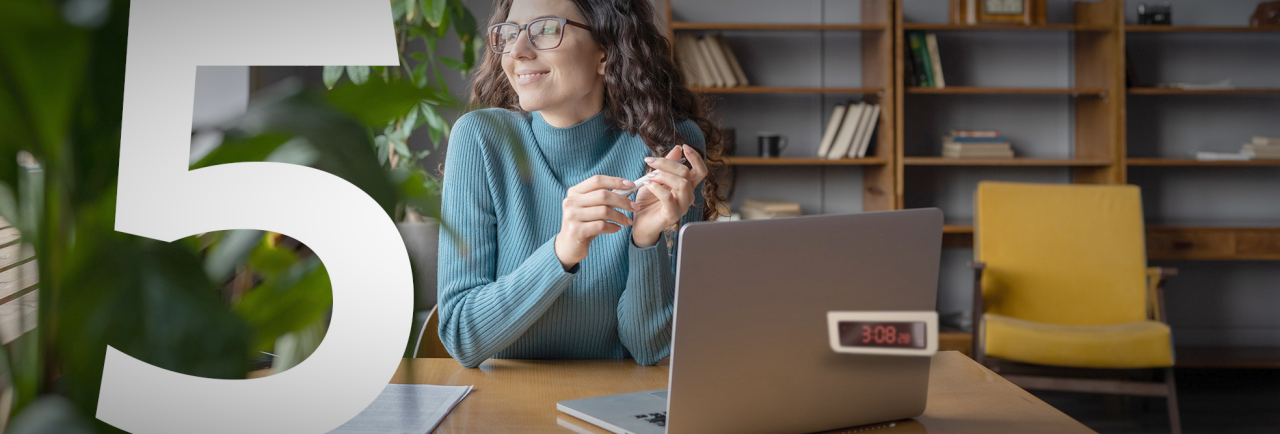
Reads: 3:08
